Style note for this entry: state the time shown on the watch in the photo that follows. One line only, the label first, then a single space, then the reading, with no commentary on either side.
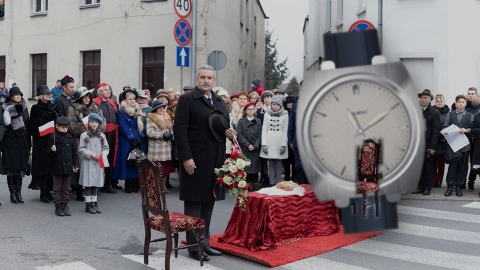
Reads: 11:10
